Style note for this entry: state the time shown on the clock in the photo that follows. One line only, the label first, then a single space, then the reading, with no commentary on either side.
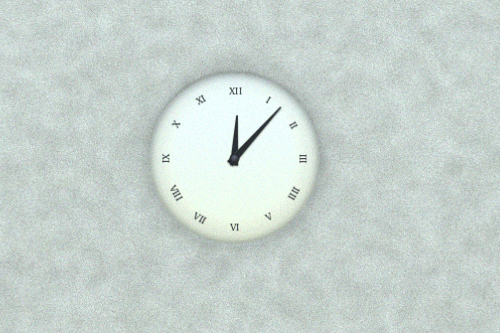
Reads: 12:07
